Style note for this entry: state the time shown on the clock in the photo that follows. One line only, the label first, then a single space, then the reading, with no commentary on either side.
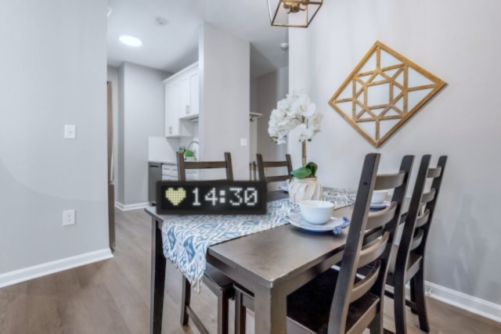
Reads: 14:30
